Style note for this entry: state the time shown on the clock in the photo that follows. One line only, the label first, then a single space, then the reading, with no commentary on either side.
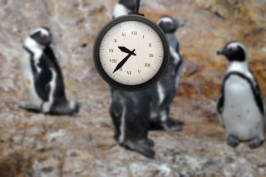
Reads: 9:36
